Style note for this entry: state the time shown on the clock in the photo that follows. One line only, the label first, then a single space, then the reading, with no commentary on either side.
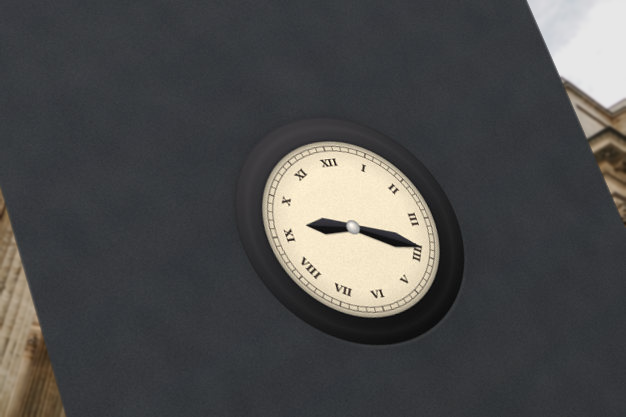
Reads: 9:19
